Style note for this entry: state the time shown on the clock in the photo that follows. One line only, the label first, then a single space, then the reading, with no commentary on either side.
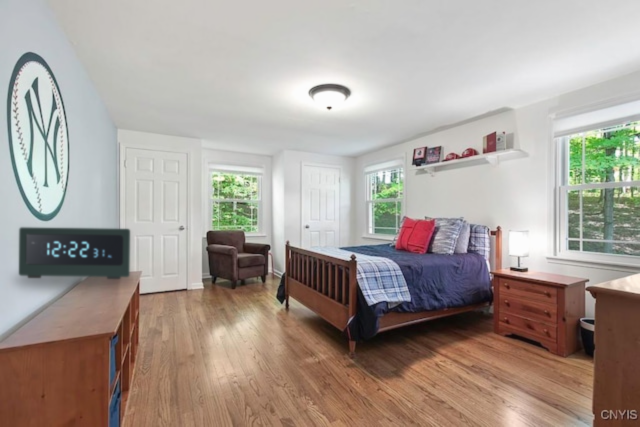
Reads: 12:22
